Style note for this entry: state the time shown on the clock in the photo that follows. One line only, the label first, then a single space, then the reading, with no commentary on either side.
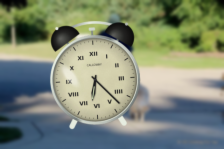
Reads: 6:23
